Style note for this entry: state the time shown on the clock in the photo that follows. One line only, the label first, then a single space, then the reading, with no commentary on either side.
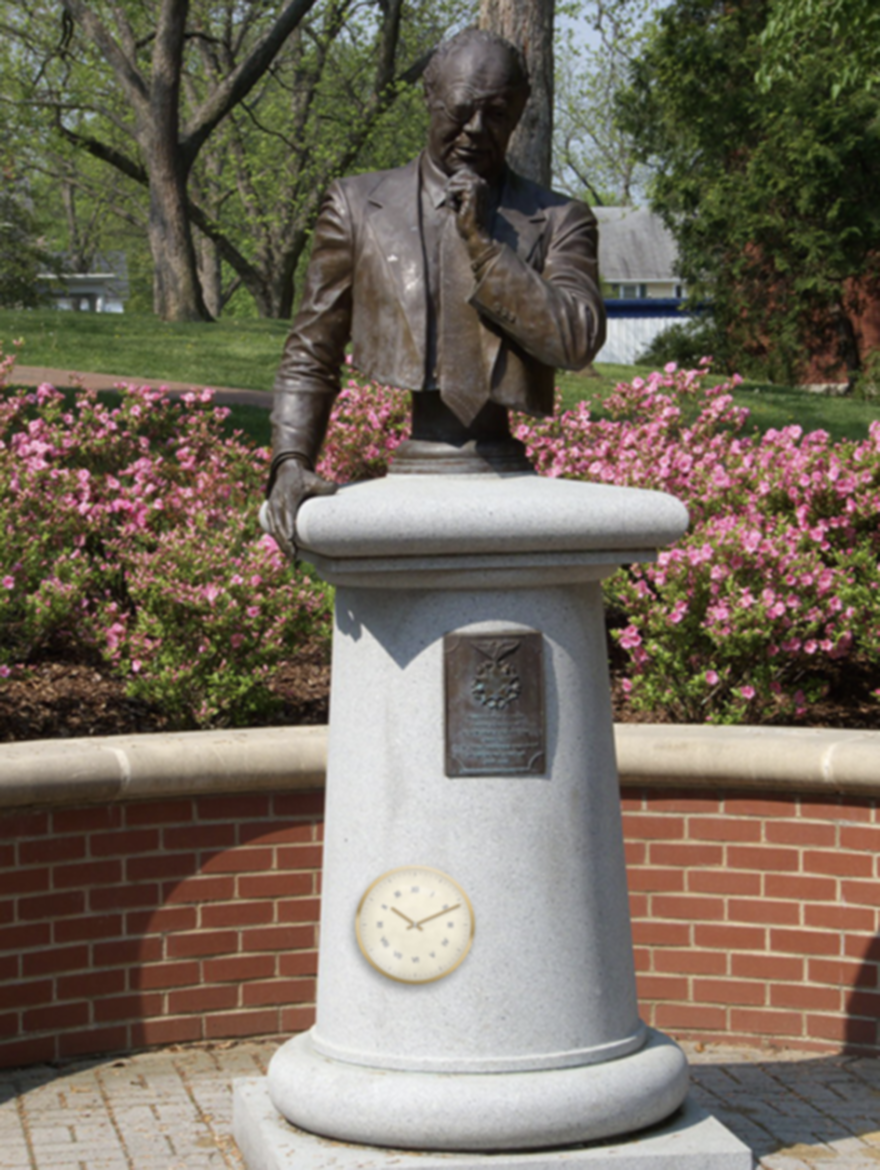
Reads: 10:11
